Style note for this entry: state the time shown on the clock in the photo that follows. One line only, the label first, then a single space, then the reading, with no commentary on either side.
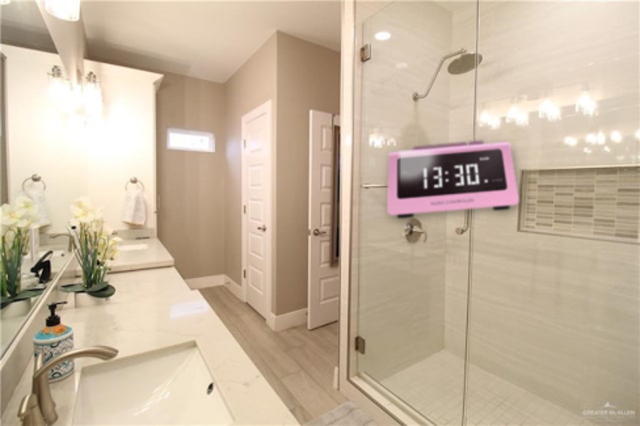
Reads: 13:30
